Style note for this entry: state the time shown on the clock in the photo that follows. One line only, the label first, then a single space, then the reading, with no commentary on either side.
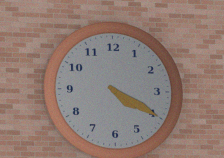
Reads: 4:20
